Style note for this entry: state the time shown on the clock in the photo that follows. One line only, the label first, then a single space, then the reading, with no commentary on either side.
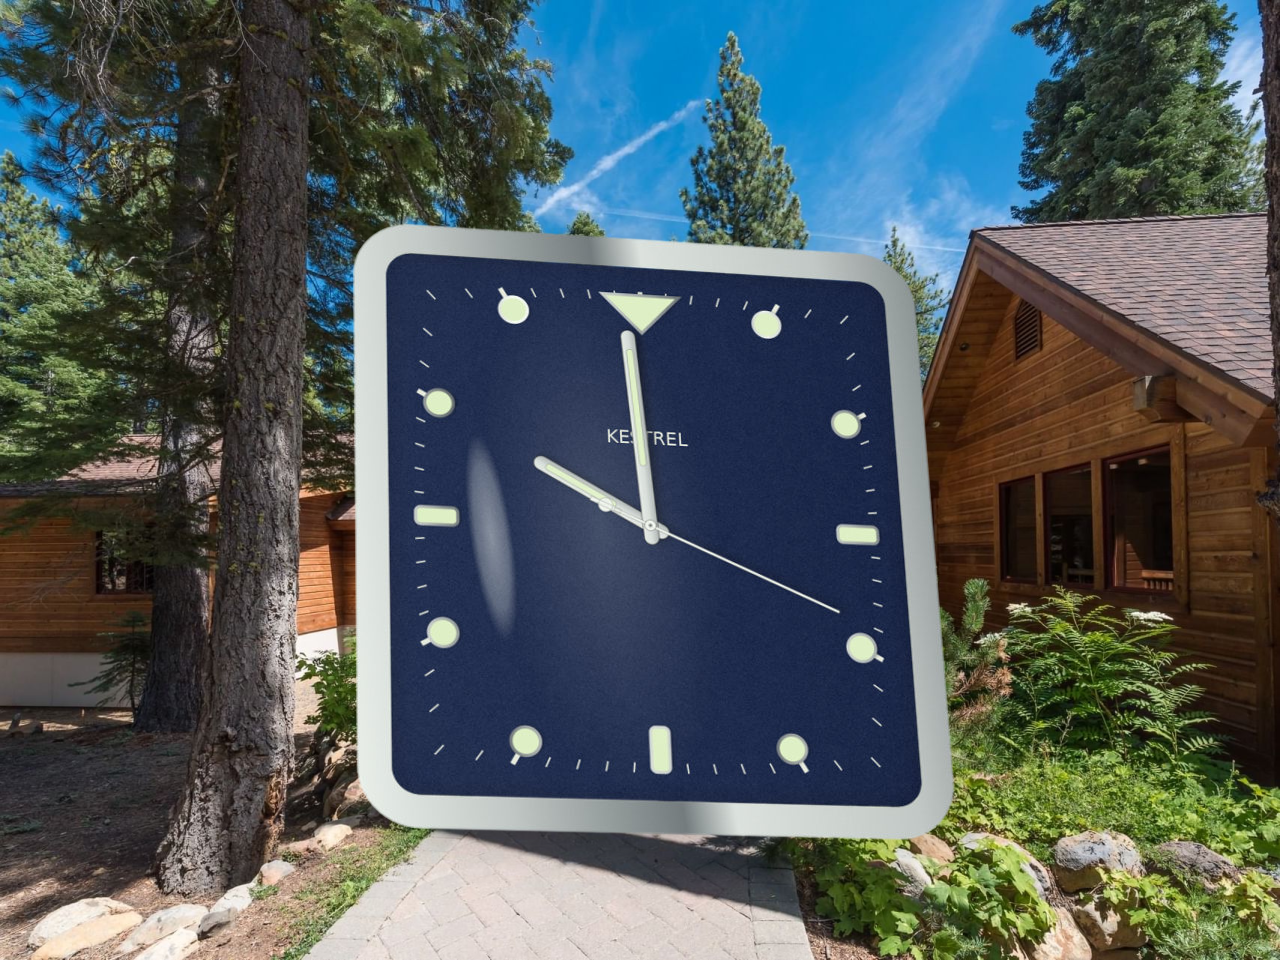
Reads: 9:59:19
